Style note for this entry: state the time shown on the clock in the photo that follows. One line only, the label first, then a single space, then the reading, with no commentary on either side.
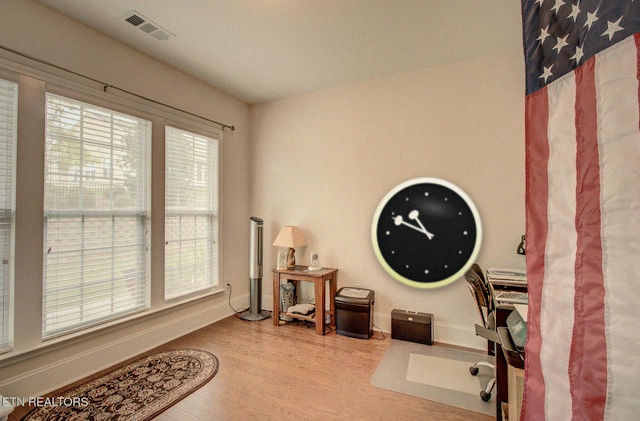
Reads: 10:49
